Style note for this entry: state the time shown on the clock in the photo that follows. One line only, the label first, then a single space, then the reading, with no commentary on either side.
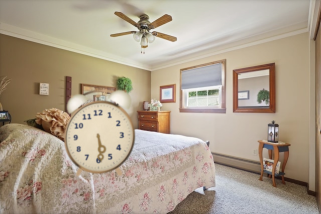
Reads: 5:29
